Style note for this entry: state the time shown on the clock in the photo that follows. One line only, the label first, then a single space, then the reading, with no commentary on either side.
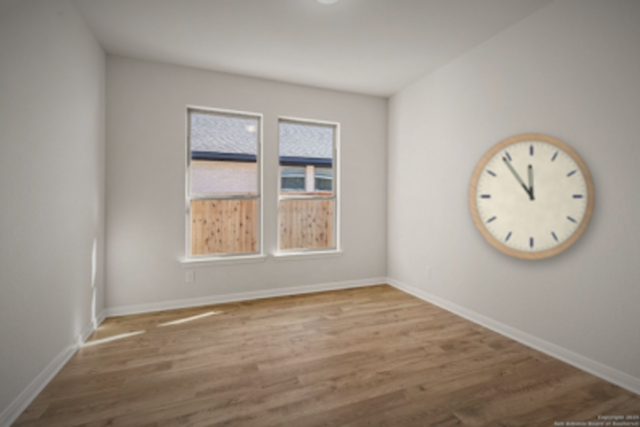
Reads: 11:54
